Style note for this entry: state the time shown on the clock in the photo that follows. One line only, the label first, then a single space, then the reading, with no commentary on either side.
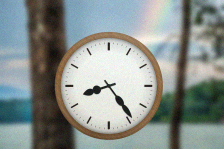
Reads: 8:24
